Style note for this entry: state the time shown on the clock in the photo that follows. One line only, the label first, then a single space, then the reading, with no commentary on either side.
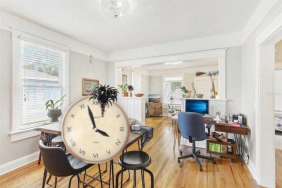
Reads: 3:57
